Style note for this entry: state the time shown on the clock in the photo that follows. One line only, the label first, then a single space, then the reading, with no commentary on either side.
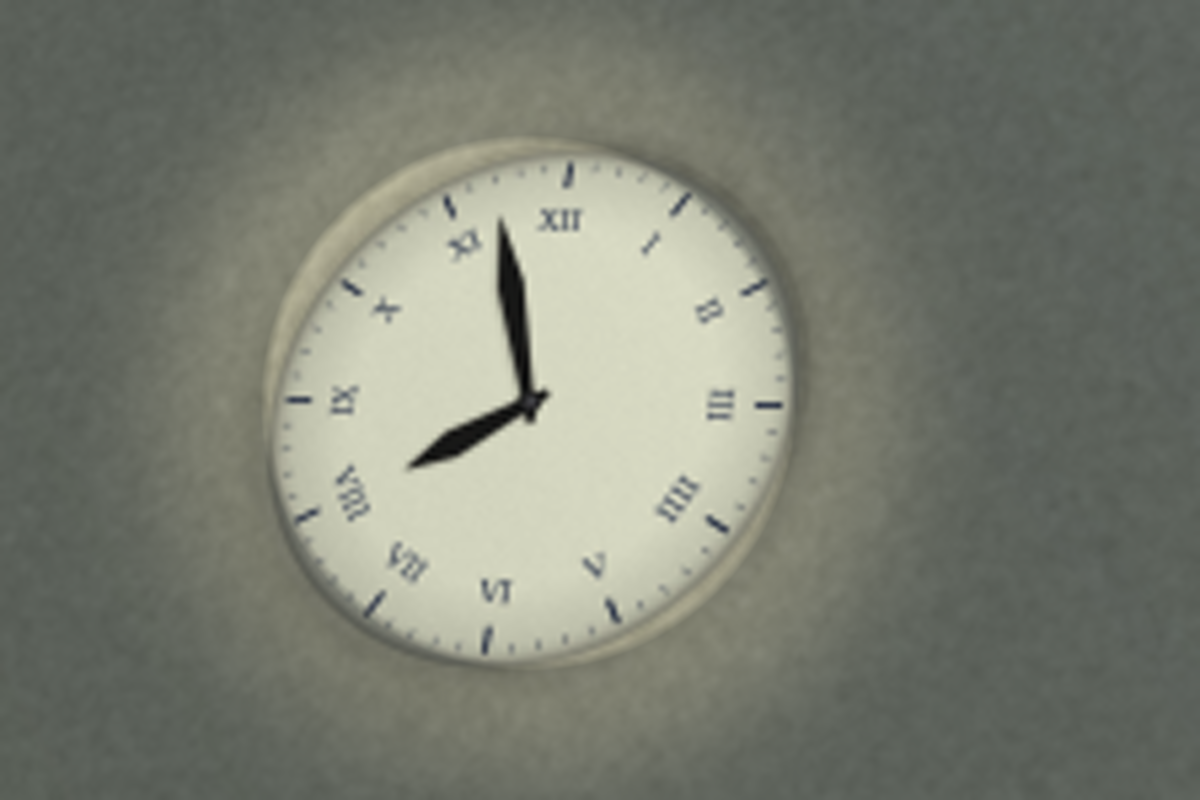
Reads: 7:57
